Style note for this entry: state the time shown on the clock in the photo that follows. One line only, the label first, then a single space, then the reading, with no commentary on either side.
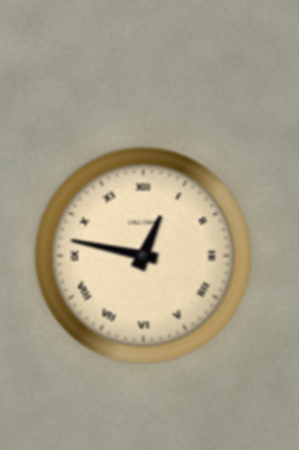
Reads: 12:47
